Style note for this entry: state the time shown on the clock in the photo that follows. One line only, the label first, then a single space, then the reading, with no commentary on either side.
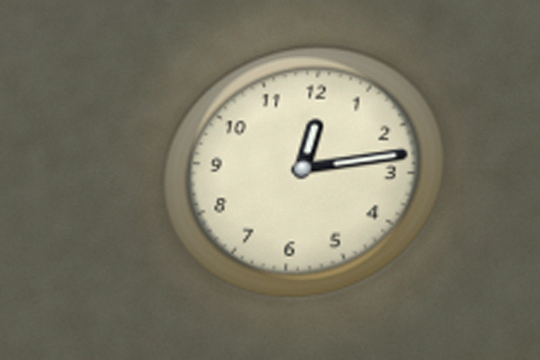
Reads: 12:13
